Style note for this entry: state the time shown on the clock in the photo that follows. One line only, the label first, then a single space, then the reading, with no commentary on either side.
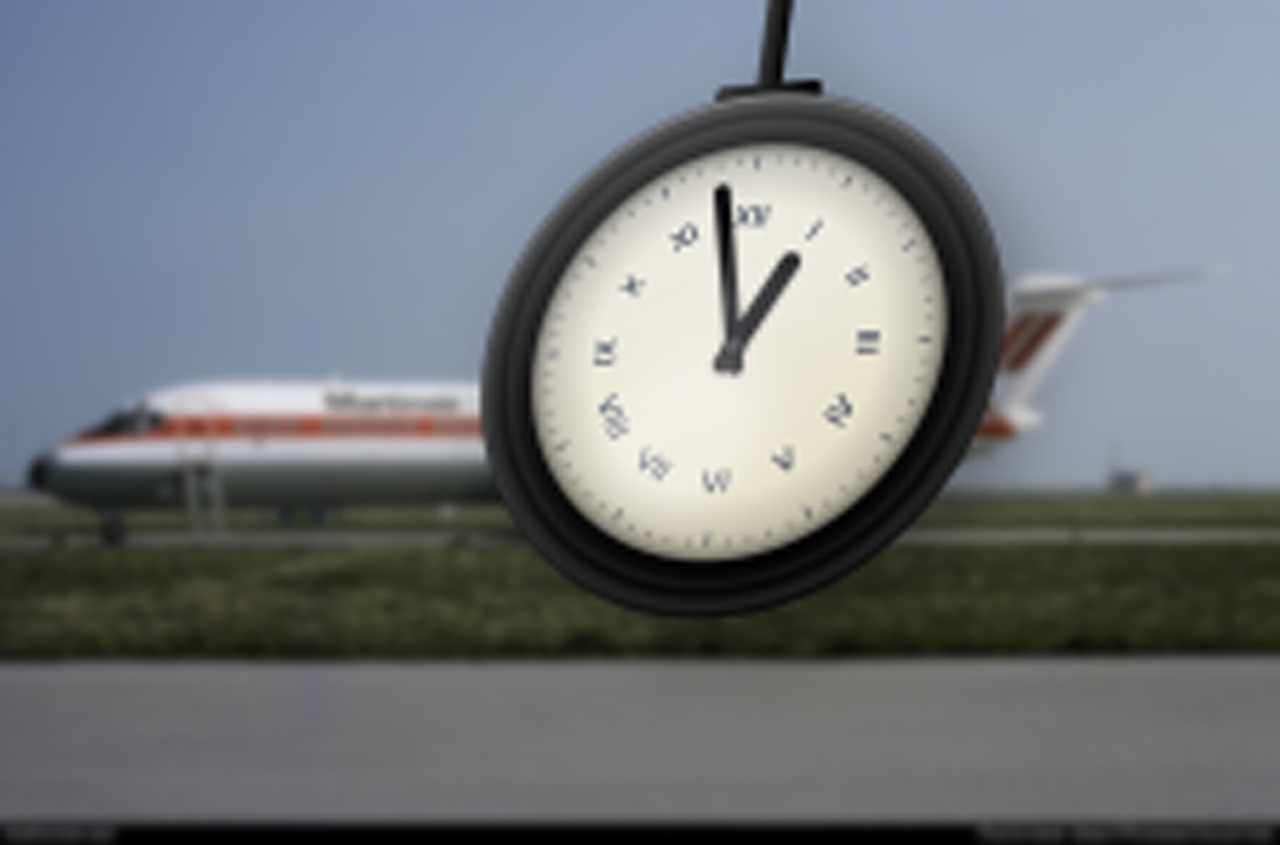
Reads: 12:58
